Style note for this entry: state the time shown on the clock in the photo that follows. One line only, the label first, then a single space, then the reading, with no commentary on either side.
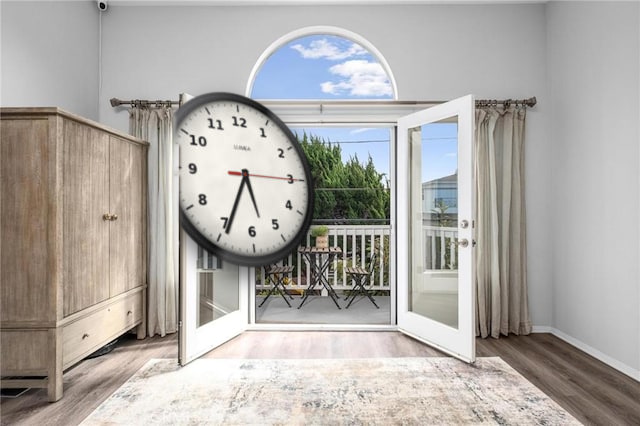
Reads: 5:34:15
